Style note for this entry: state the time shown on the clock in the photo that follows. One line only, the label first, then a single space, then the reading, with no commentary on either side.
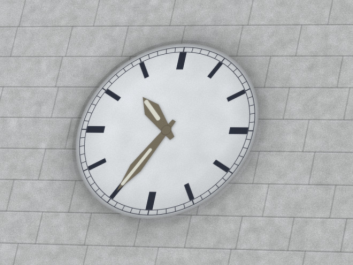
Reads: 10:35
